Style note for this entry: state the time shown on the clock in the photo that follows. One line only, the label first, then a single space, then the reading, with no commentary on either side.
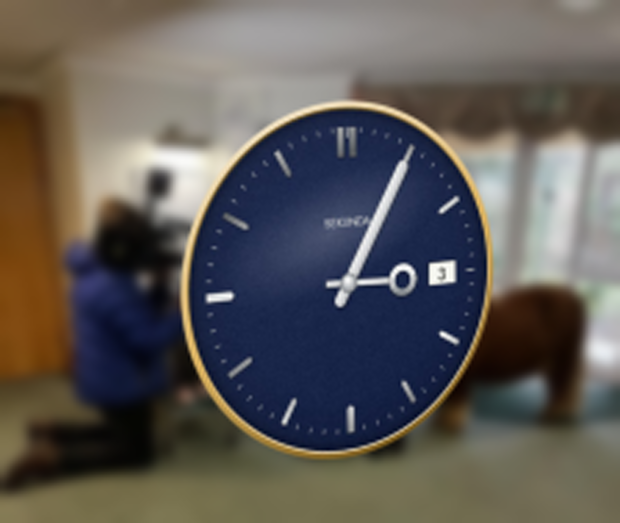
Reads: 3:05
